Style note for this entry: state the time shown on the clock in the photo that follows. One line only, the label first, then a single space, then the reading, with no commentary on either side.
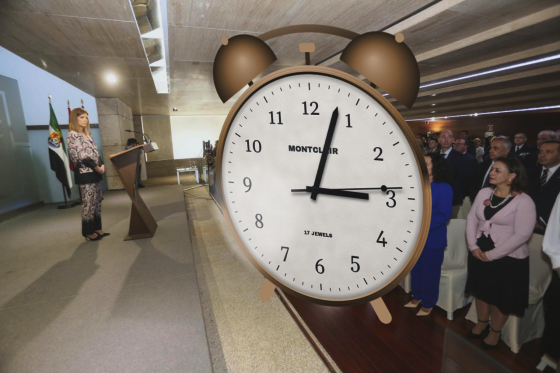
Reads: 3:03:14
